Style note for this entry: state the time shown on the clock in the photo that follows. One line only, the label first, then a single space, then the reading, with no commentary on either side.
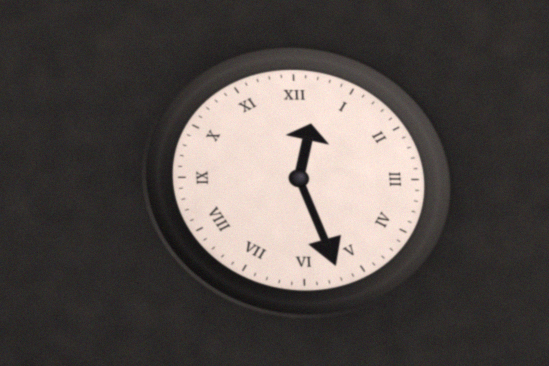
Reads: 12:27
